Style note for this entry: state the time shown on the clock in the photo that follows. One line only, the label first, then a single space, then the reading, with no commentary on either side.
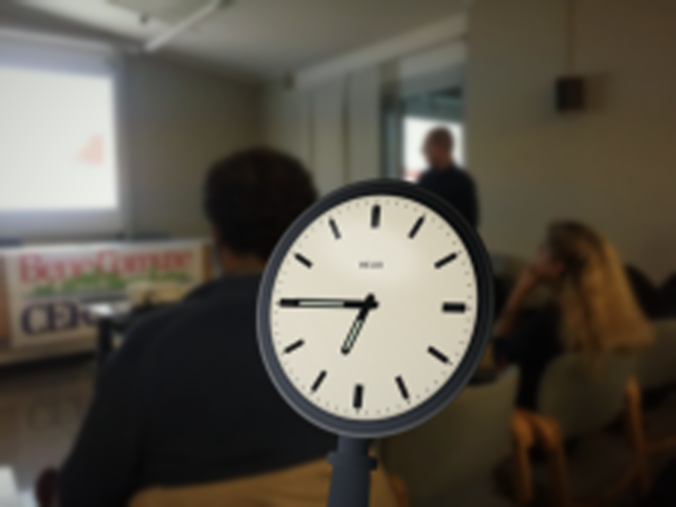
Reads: 6:45
